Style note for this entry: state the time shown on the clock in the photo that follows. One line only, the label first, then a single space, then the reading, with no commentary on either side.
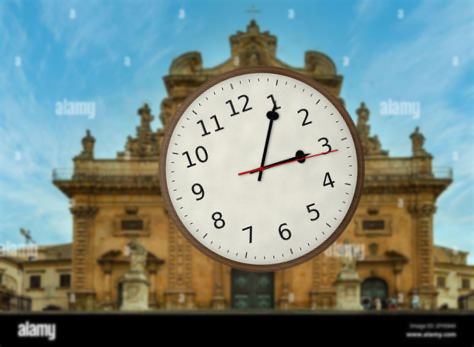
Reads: 3:05:16
